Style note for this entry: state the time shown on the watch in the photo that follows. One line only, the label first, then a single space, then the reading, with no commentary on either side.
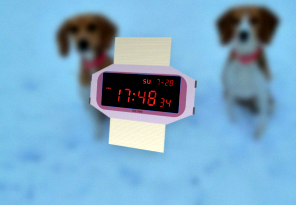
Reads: 17:48:34
